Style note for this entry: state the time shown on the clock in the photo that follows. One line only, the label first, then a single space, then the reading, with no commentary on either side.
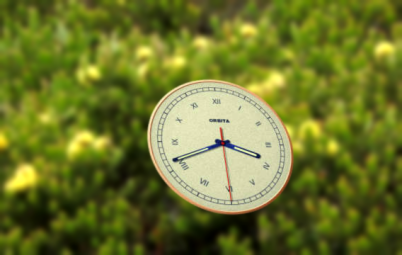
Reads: 3:41:30
